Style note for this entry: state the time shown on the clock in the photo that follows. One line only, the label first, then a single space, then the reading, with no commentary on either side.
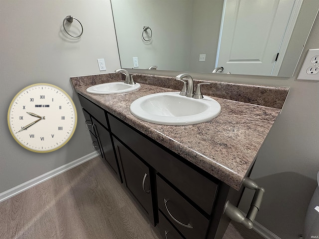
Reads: 9:40
